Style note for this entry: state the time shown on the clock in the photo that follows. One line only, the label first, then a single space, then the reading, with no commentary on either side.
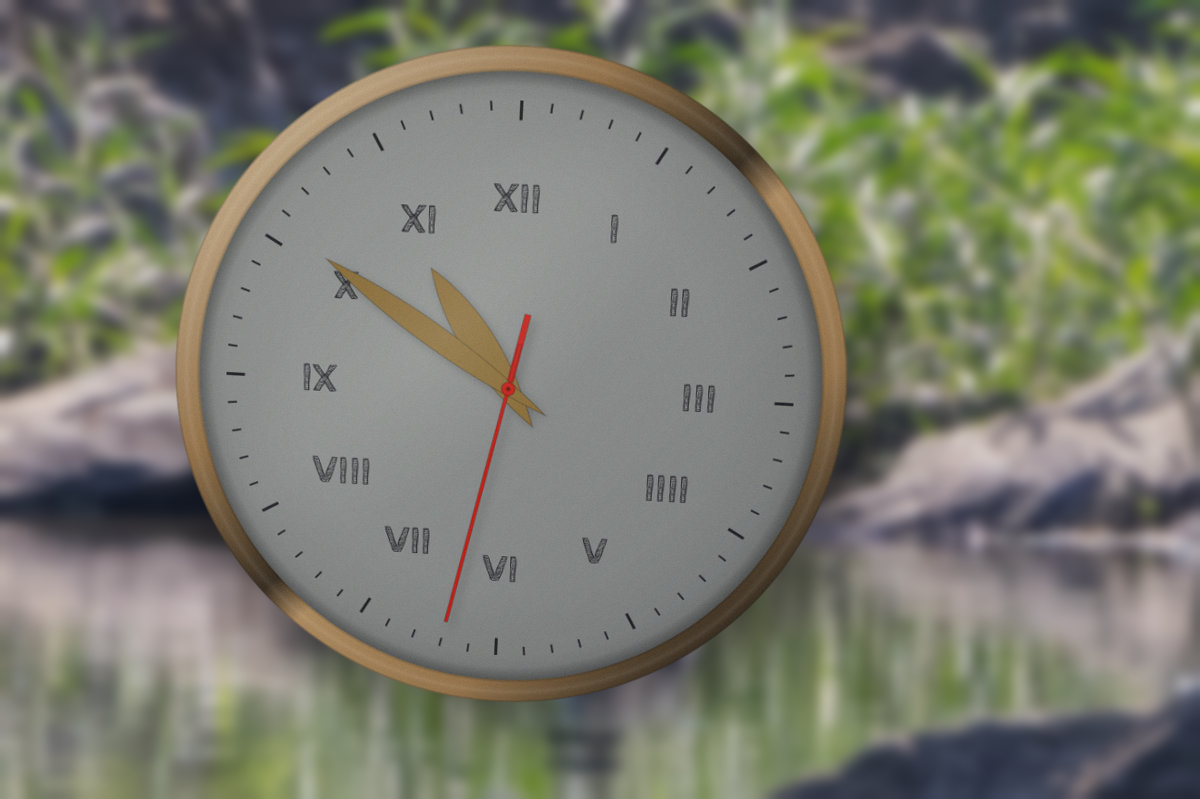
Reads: 10:50:32
